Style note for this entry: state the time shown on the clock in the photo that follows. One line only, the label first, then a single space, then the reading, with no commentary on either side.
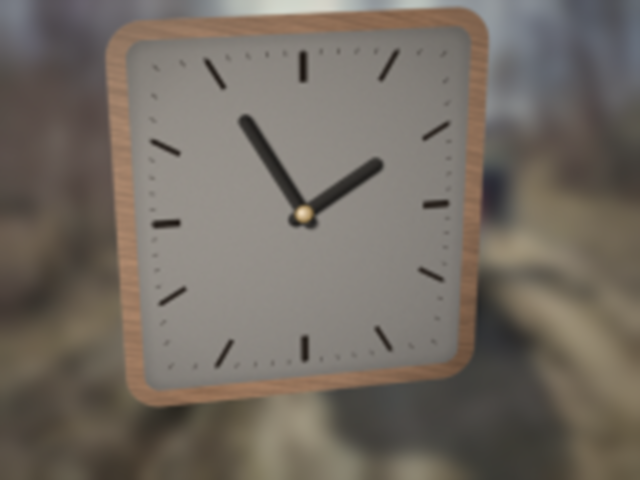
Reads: 1:55
